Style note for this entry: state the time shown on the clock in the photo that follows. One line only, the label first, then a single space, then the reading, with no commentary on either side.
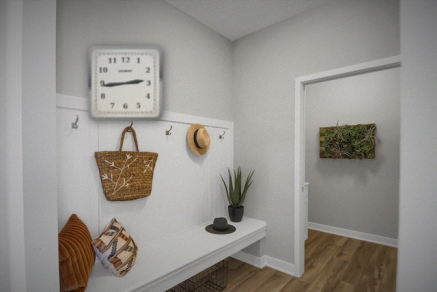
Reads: 2:44
